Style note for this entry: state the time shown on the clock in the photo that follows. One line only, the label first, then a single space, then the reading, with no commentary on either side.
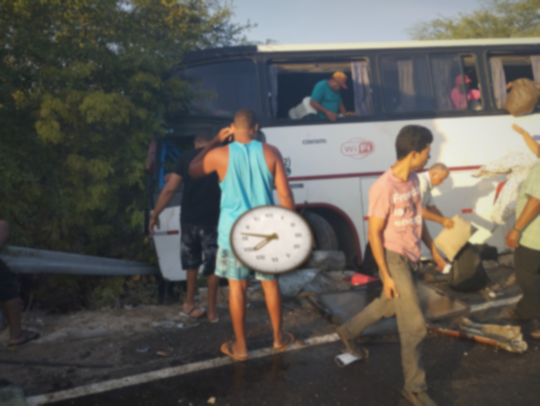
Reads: 7:47
